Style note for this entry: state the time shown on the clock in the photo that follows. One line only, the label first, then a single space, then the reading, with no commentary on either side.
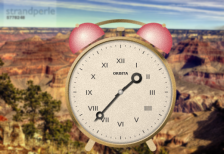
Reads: 1:37
